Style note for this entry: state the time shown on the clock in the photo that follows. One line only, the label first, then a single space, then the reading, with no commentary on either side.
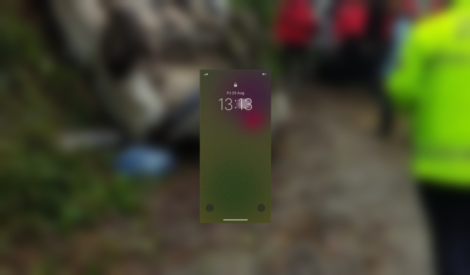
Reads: 13:13
